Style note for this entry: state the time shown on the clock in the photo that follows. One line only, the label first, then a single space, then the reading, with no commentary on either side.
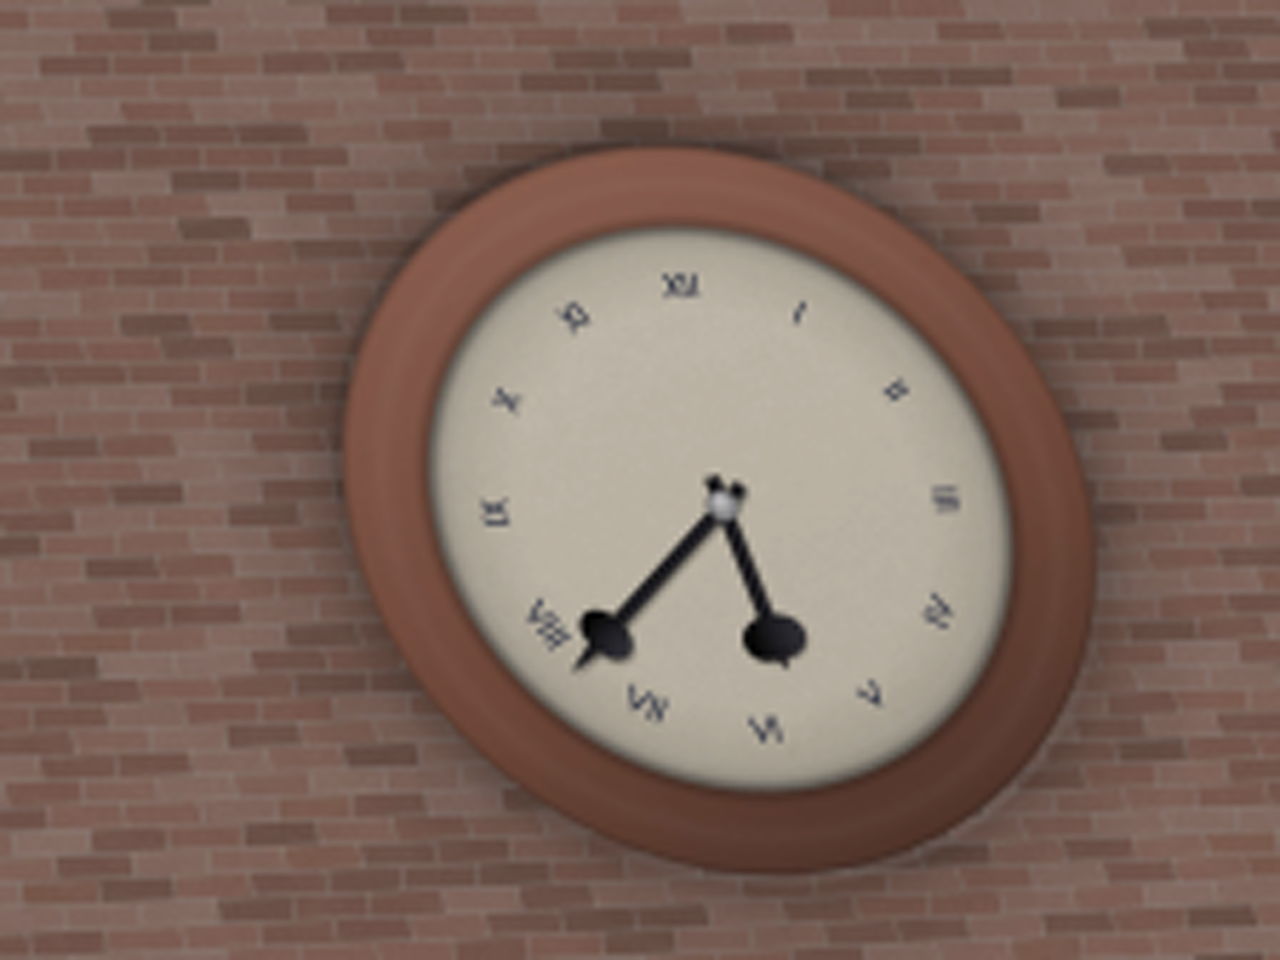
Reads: 5:38
